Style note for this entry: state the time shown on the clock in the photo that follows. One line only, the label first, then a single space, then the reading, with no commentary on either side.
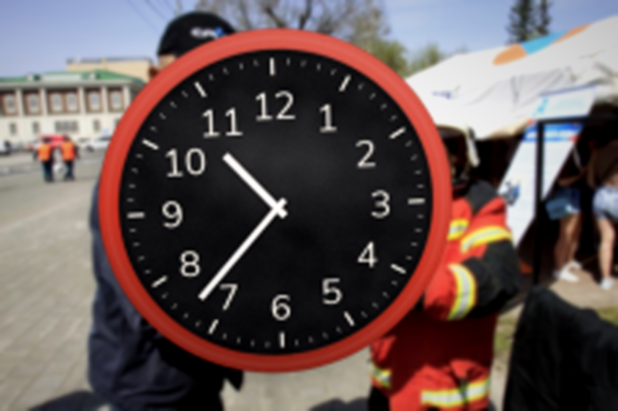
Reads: 10:37
